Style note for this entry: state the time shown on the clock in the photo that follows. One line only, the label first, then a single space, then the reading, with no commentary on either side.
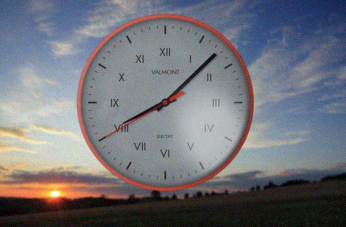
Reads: 8:07:40
